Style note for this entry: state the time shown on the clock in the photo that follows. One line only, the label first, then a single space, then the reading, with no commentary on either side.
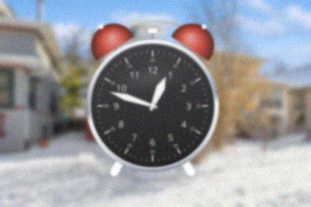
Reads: 12:48
